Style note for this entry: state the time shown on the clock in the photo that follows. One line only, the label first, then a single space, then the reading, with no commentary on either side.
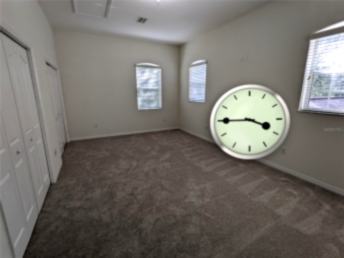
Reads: 3:45
